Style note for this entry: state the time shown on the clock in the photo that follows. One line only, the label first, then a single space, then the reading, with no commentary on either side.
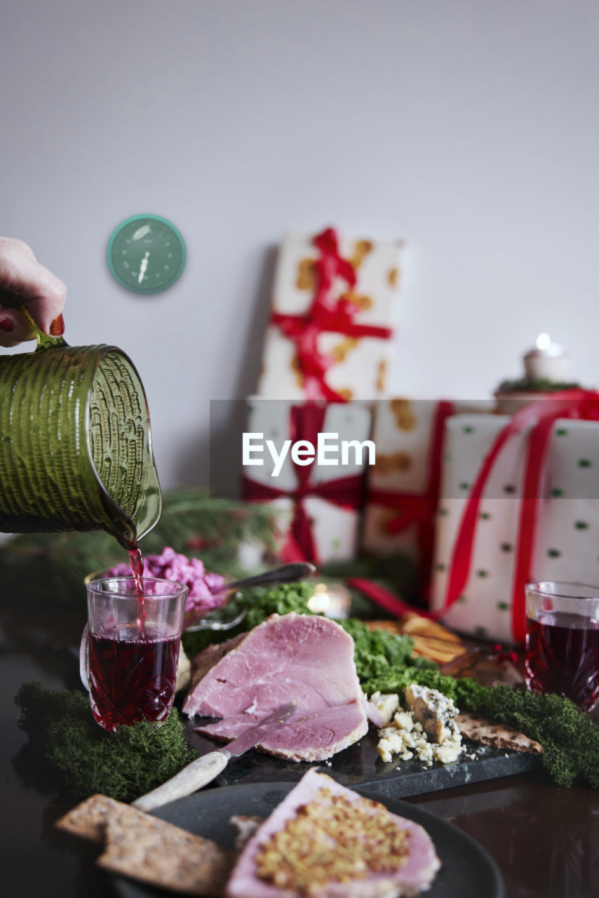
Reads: 6:32
